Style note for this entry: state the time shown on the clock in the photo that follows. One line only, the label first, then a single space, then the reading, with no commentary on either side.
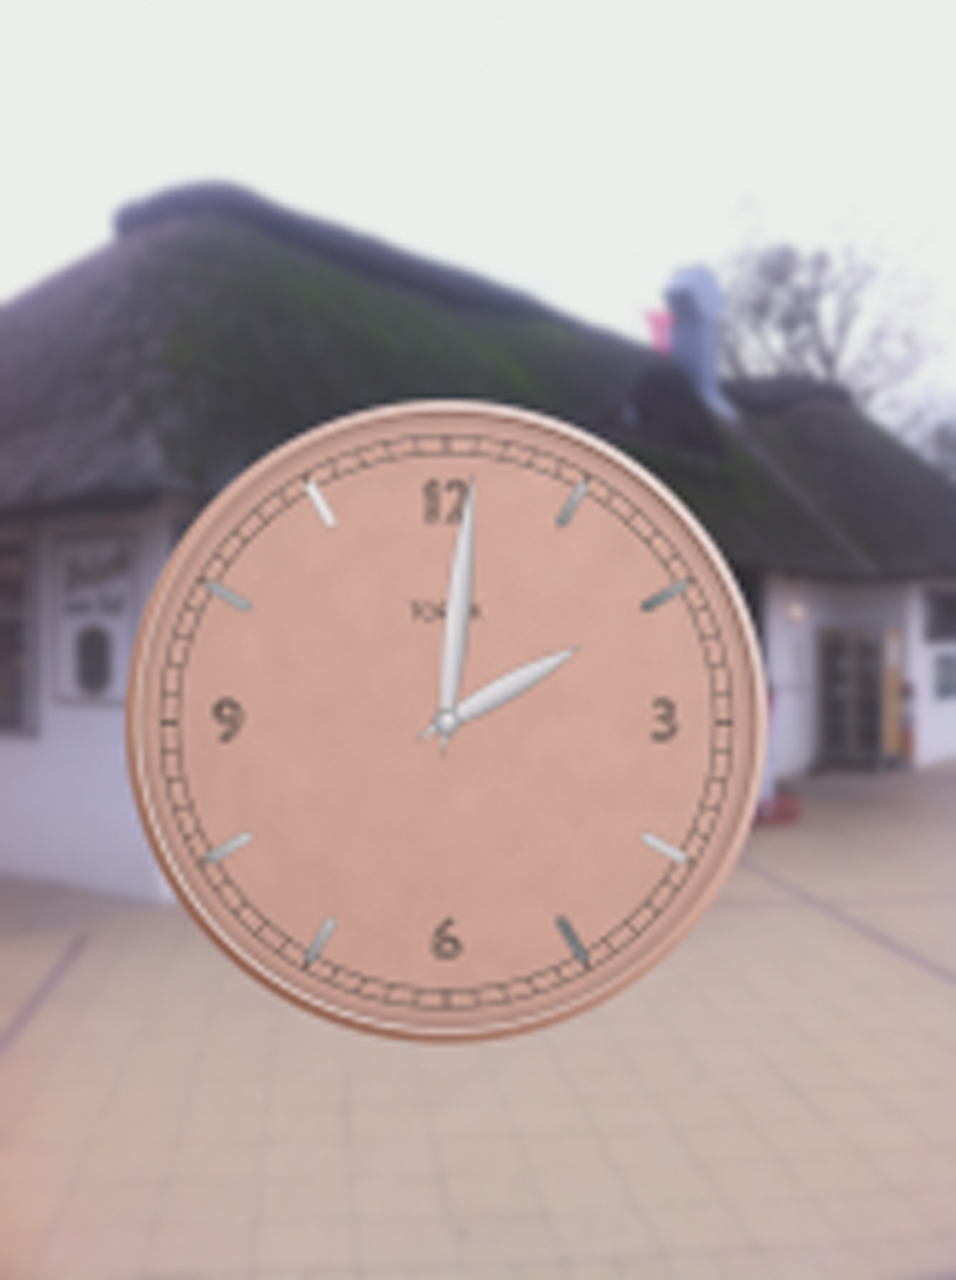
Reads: 2:01
